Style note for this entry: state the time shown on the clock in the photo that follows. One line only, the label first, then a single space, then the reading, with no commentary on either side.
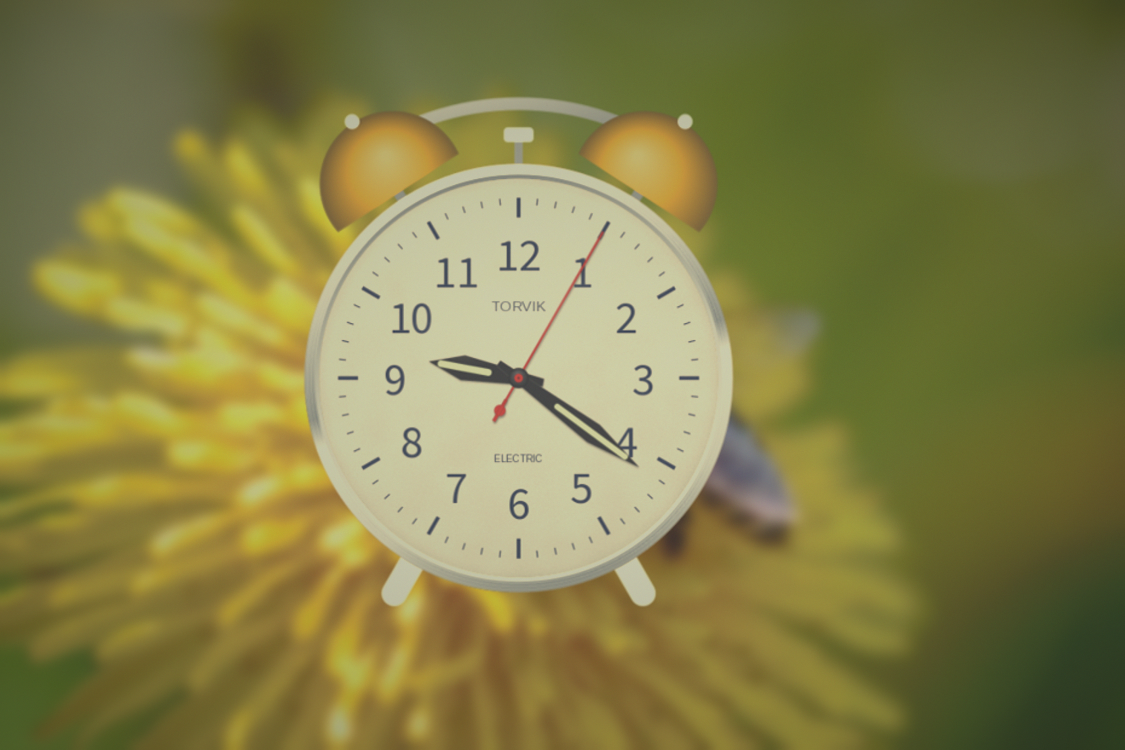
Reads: 9:21:05
